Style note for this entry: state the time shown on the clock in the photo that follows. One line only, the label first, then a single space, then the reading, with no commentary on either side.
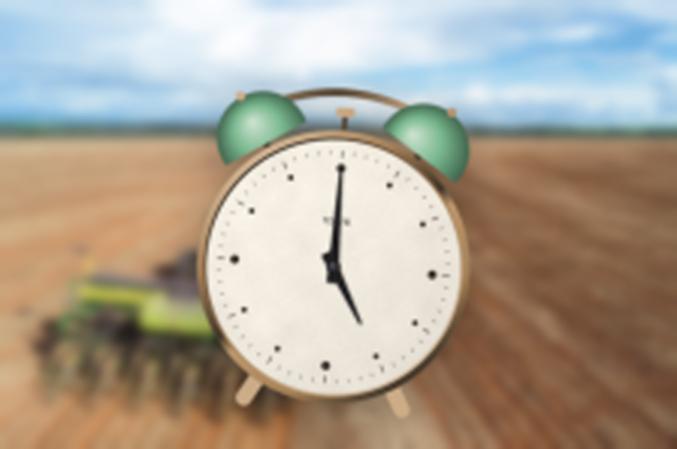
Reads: 5:00
